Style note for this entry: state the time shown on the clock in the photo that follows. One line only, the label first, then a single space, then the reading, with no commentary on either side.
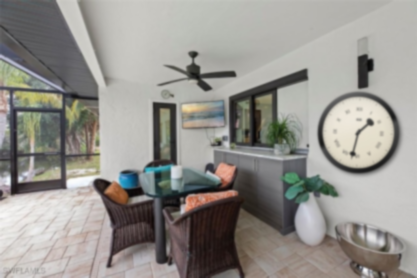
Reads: 1:32
